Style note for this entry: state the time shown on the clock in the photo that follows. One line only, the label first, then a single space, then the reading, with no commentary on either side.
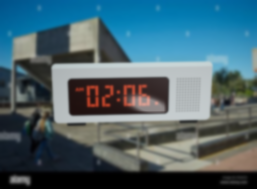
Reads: 2:06
